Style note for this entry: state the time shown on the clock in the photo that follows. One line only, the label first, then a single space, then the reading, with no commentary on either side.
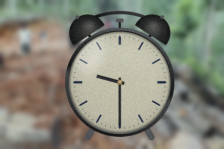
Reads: 9:30
